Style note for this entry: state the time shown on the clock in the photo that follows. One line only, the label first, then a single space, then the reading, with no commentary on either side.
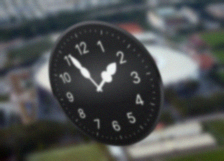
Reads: 1:56
